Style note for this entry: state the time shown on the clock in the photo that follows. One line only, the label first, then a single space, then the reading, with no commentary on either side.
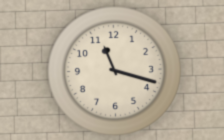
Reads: 11:18
